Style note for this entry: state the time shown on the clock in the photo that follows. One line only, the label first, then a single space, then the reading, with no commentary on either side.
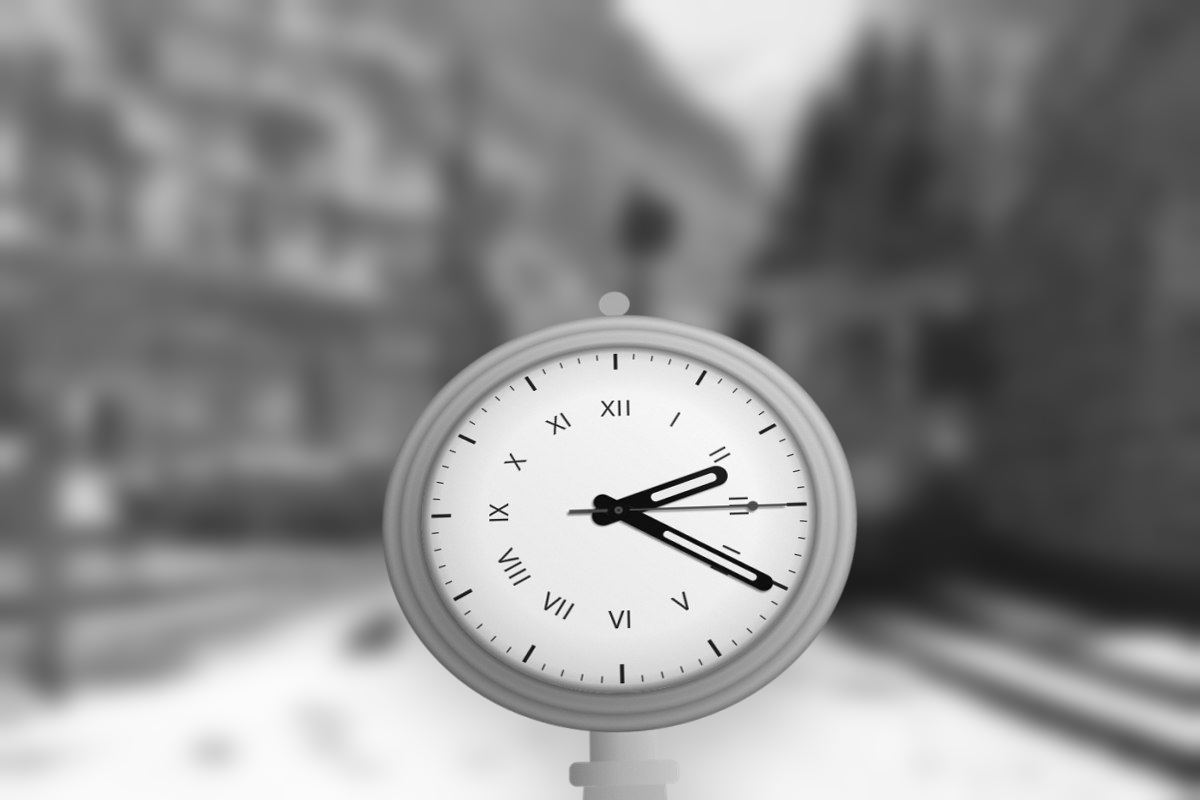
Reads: 2:20:15
